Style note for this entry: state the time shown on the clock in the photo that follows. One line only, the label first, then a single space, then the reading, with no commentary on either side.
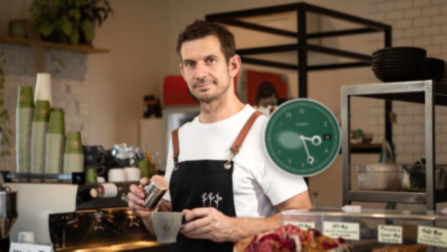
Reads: 3:27
